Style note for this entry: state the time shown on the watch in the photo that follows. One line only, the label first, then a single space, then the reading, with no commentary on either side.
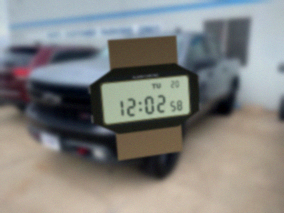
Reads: 12:02:58
